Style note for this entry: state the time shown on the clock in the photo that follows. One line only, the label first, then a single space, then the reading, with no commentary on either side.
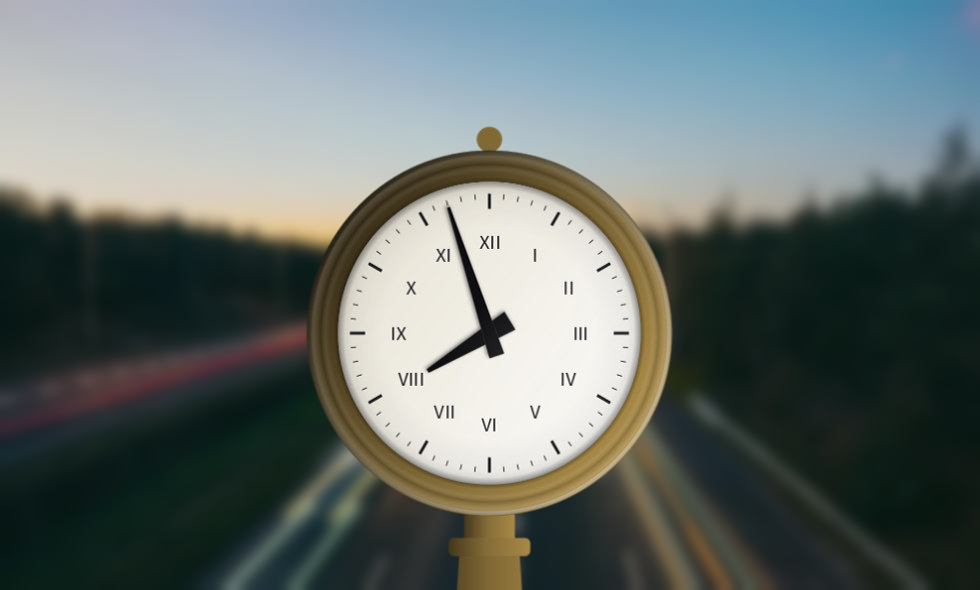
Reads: 7:57
